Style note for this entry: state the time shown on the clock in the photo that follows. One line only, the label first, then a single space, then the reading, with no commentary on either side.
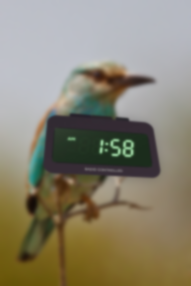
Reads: 1:58
